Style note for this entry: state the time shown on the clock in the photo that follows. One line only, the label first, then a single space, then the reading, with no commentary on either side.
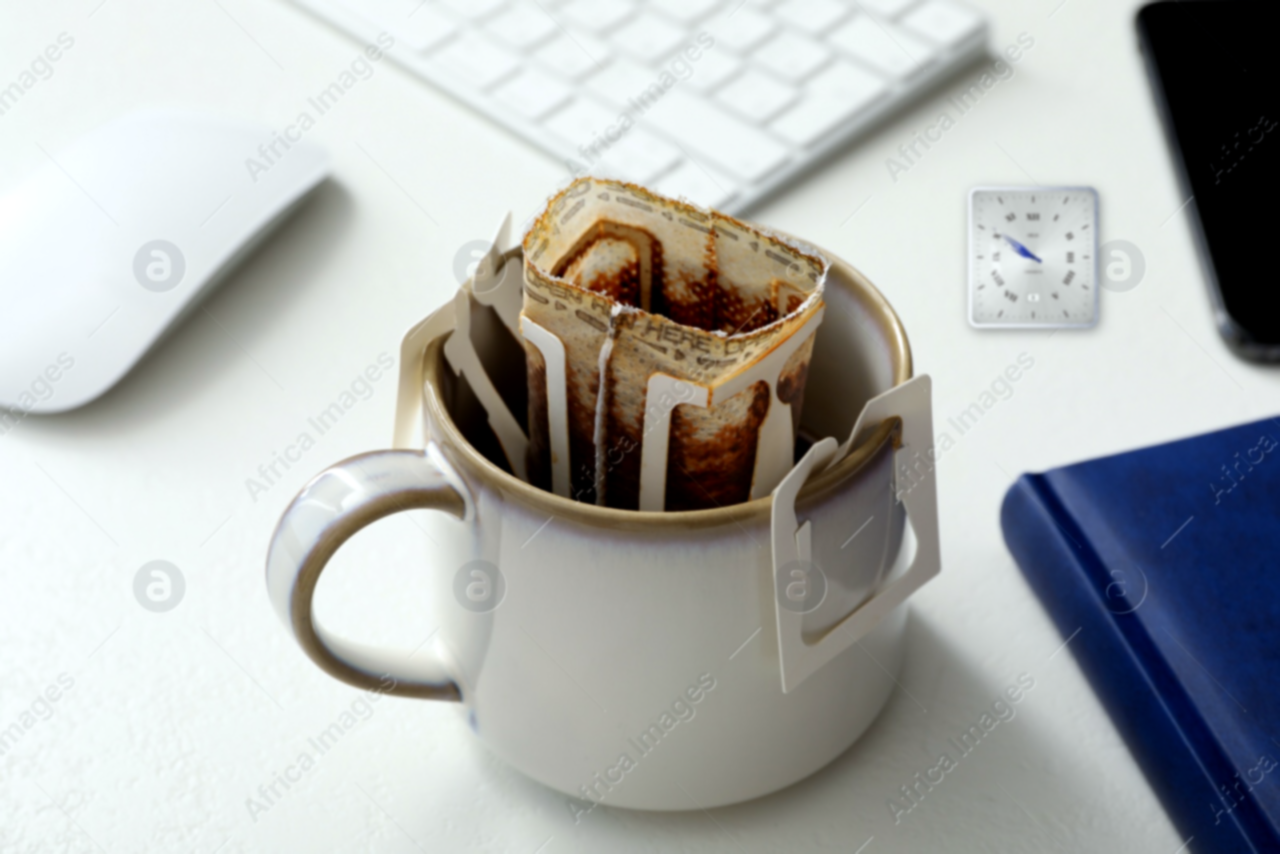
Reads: 9:51
